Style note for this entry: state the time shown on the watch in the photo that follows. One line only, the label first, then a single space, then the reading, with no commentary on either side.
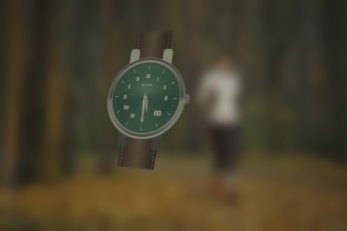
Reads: 5:30
